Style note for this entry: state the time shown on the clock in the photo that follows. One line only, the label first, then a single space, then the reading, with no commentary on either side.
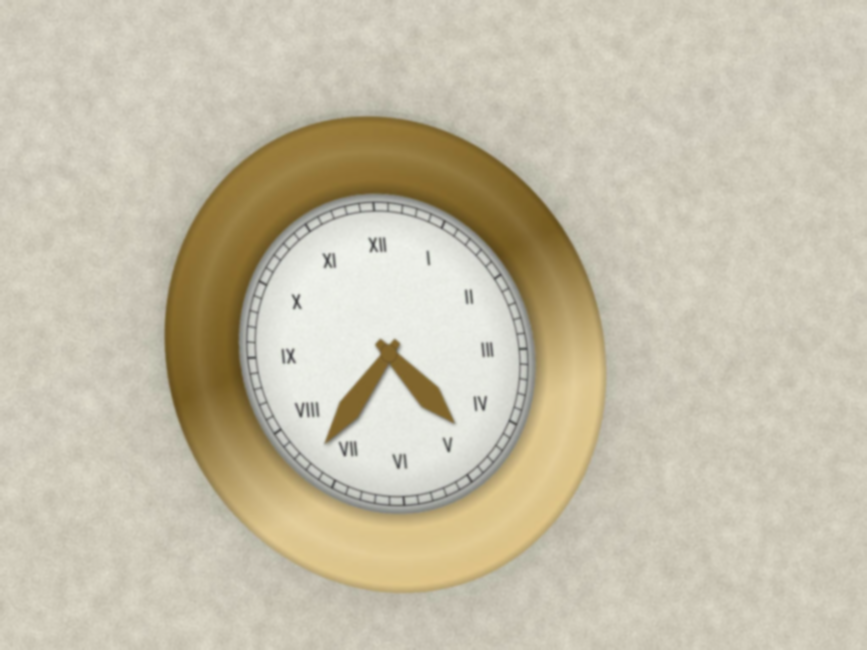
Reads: 4:37
